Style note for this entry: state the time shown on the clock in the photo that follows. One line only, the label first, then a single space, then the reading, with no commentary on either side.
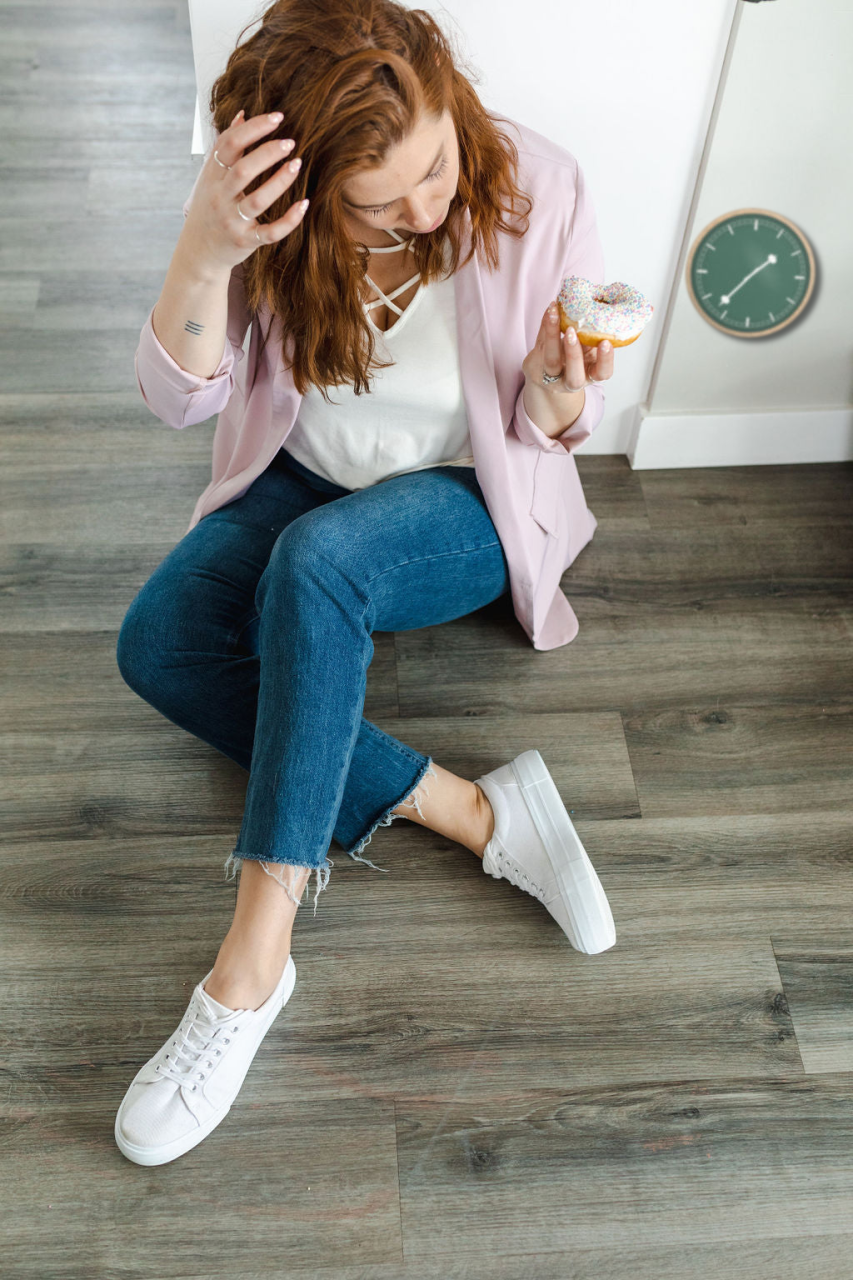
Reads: 1:37
